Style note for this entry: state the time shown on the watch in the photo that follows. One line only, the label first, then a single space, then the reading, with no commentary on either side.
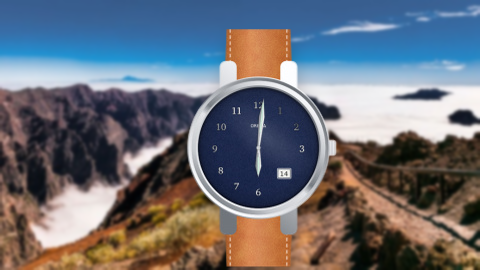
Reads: 6:01
